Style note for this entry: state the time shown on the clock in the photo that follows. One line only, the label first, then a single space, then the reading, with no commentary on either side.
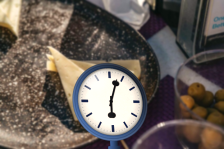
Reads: 6:03
